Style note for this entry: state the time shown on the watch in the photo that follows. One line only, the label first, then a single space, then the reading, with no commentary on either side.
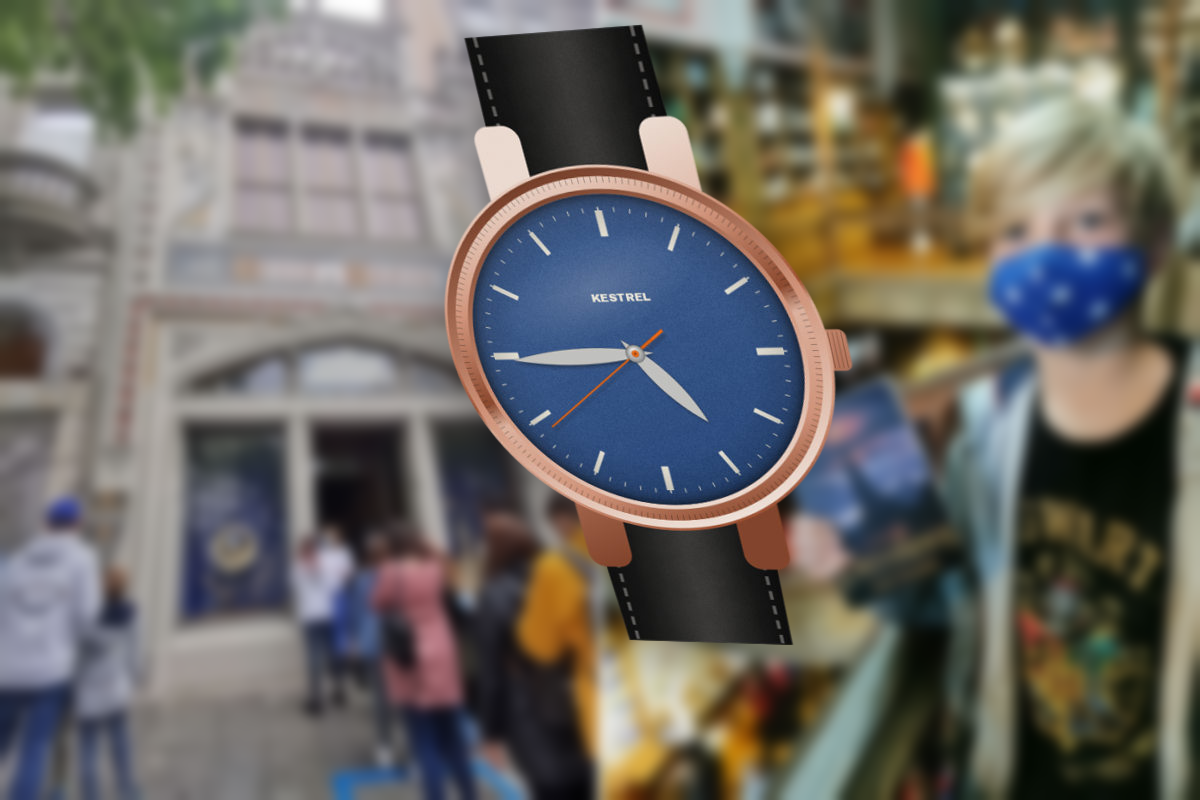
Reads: 4:44:39
